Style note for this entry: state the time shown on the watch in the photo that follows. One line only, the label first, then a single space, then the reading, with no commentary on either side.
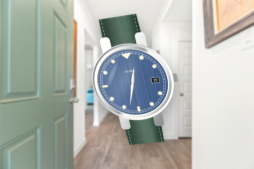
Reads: 12:33
